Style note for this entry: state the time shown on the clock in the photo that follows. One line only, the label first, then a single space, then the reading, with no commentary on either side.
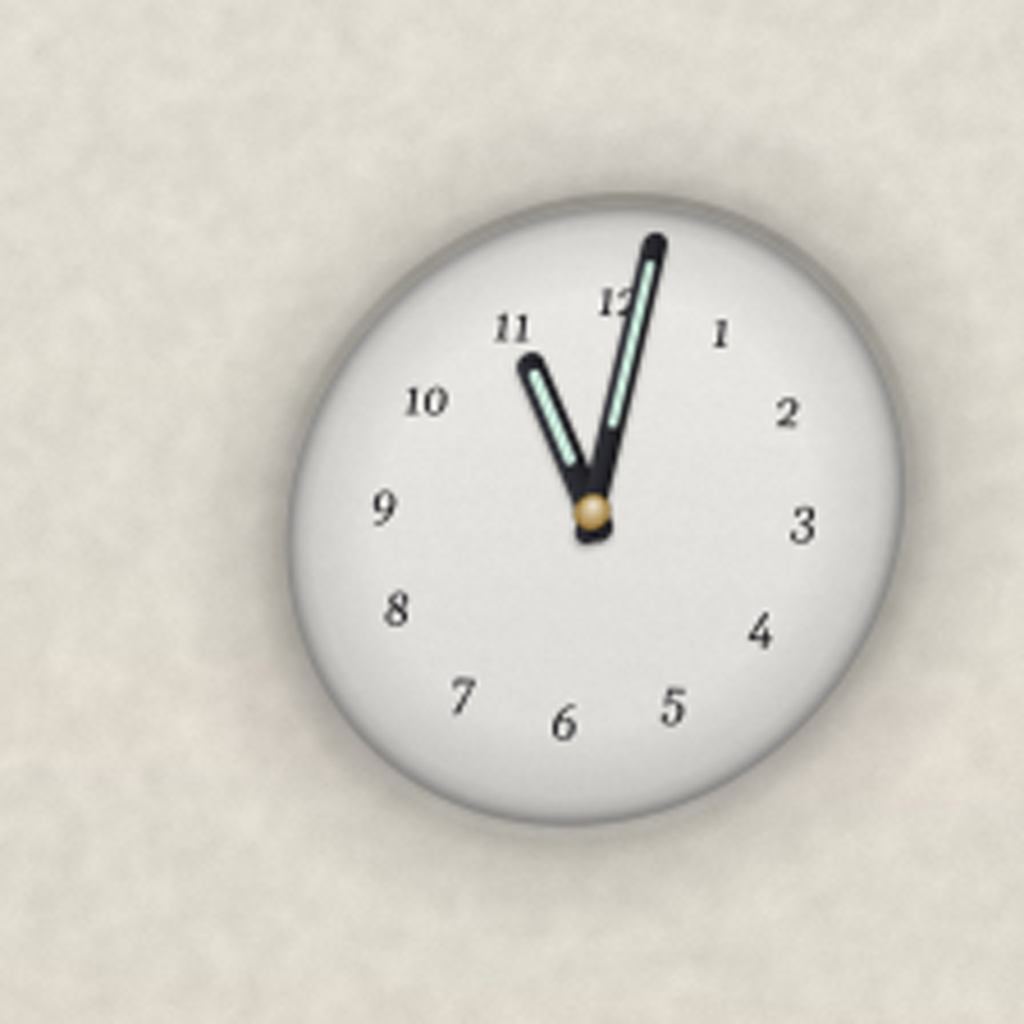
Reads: 11:01
